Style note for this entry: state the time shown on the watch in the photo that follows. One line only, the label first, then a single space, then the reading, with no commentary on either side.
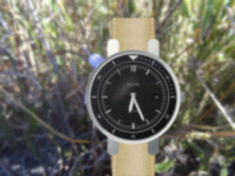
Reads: 6:26
